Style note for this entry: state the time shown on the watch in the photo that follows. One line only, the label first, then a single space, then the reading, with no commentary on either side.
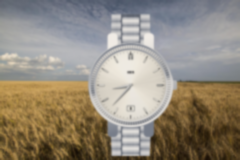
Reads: 8:37
